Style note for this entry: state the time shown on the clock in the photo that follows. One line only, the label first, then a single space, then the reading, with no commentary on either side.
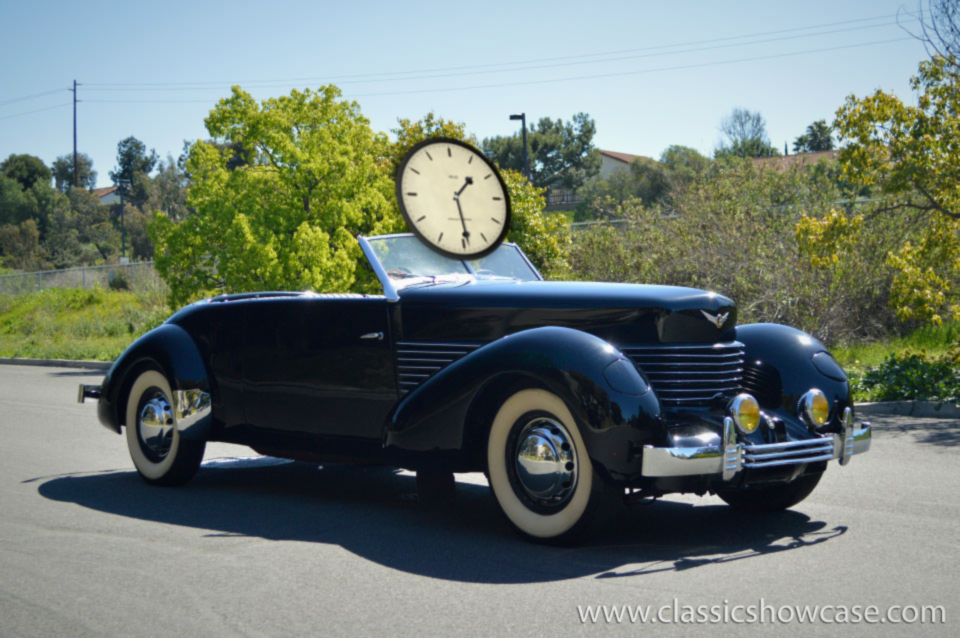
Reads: 1:29
